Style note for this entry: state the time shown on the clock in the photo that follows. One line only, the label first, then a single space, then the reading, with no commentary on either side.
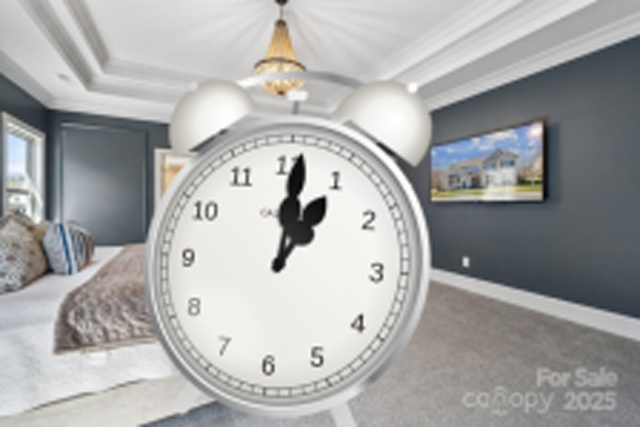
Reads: 1:01
